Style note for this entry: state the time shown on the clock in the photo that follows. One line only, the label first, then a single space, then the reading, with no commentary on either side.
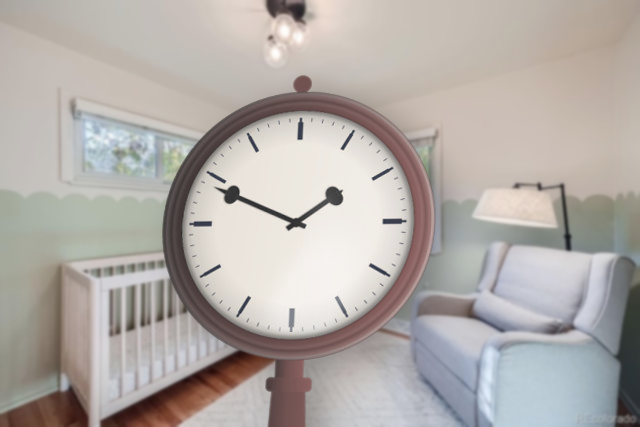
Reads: 1:49
